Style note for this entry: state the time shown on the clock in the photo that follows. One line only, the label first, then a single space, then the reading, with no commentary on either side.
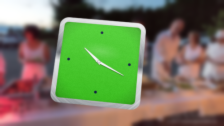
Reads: 10:19
